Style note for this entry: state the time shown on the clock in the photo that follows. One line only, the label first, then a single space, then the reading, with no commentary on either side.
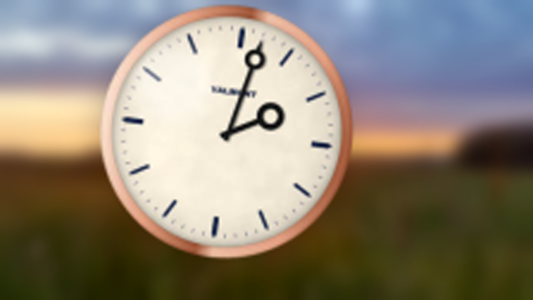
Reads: 2:02
